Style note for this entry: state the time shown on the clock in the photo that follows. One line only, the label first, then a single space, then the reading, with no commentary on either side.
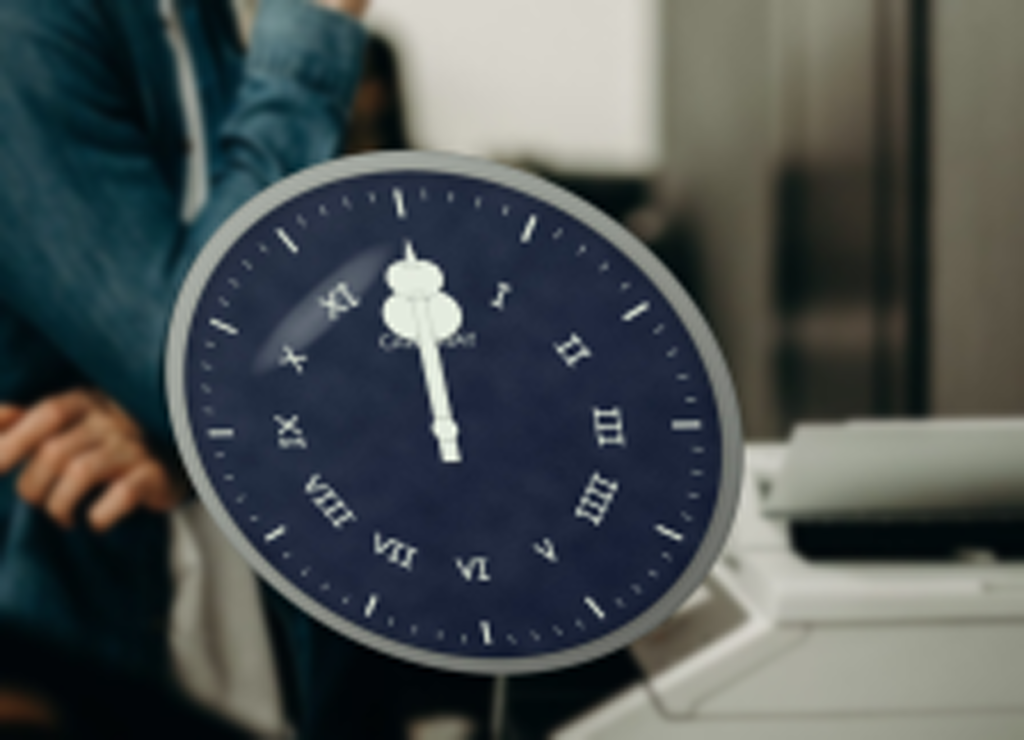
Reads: 12:00
